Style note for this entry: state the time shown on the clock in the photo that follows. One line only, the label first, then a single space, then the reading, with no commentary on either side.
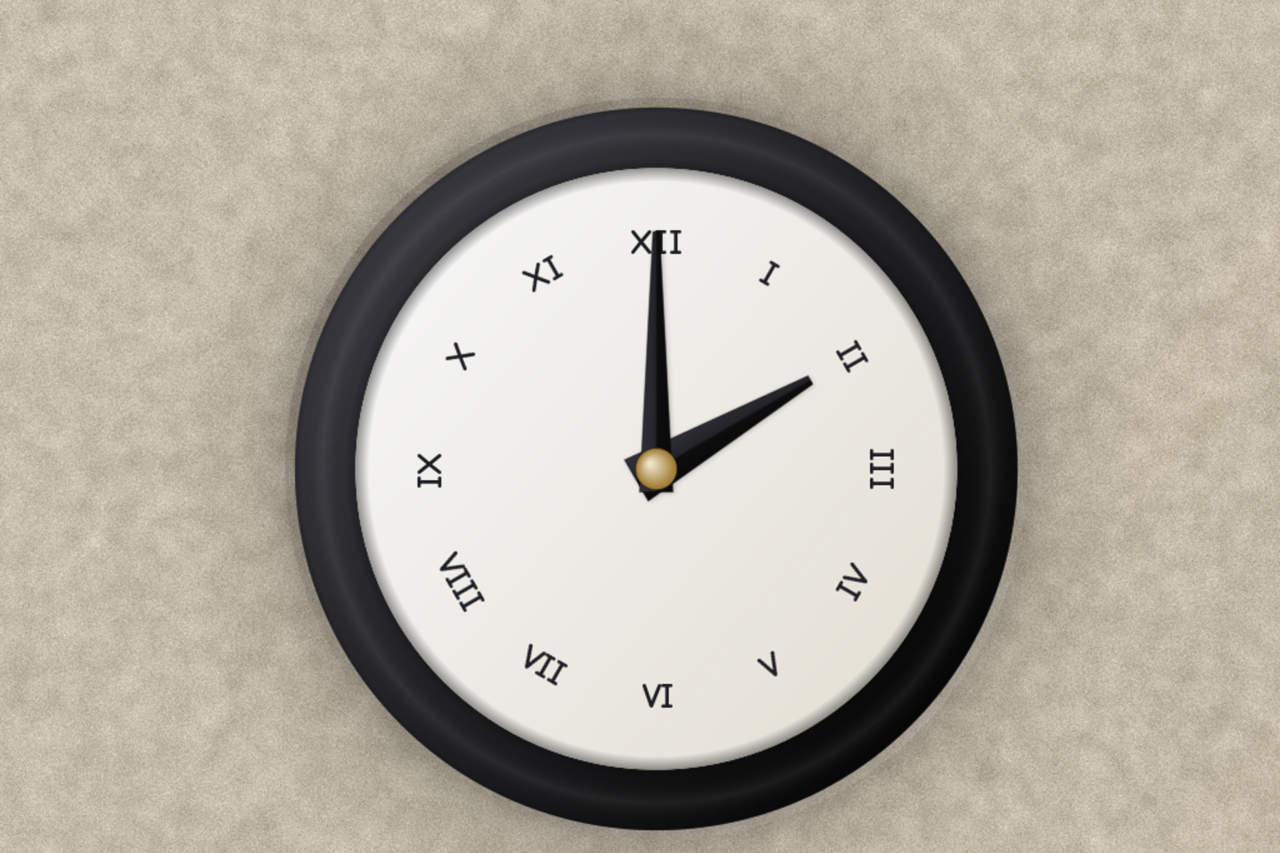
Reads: 2:00
